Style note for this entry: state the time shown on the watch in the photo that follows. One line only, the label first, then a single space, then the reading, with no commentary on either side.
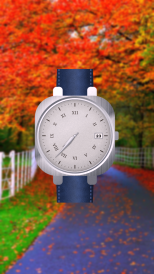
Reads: 7:37
